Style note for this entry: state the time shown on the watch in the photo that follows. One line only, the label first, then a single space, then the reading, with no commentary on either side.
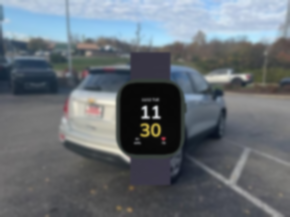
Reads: 11:30
